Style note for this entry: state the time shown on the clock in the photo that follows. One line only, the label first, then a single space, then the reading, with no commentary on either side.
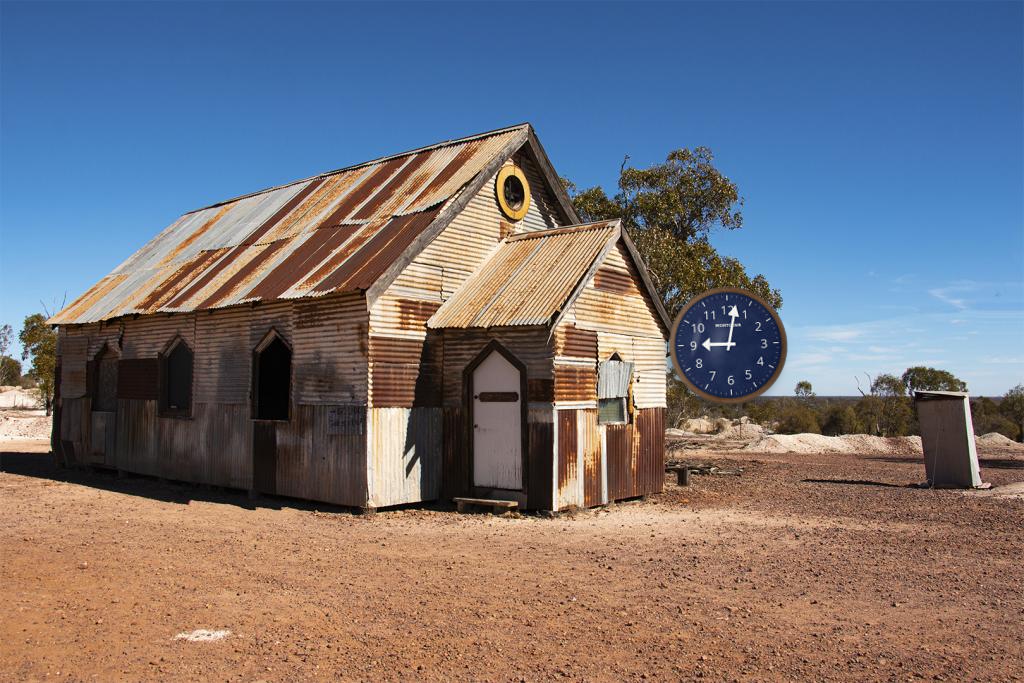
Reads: 9:02
